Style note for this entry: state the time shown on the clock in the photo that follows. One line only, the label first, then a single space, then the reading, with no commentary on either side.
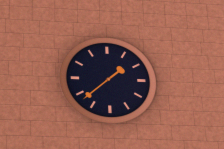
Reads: 1:38
